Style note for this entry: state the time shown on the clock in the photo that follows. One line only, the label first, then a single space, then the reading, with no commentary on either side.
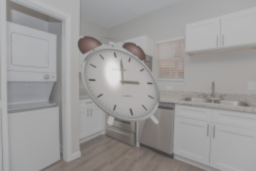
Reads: 3:02
